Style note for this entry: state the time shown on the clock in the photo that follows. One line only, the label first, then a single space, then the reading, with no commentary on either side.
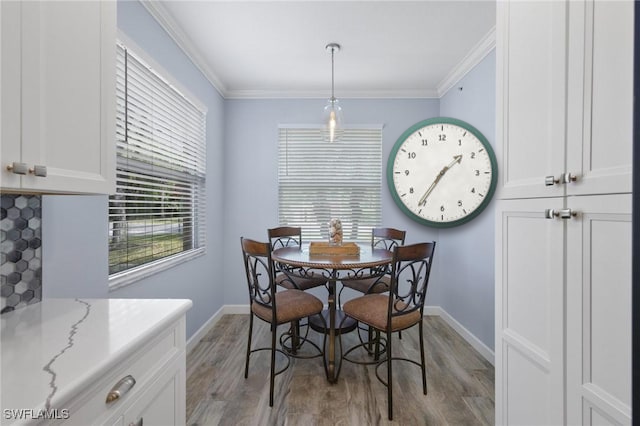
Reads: 1:36
